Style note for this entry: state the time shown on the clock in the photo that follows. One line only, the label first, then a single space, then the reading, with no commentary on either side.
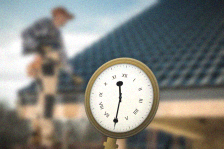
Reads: 11:30
